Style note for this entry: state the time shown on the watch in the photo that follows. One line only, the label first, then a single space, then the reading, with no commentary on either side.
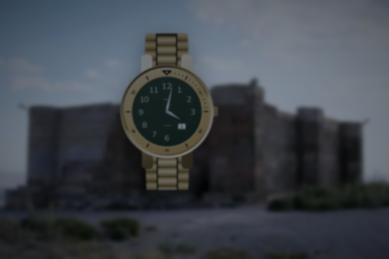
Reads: 4:02
